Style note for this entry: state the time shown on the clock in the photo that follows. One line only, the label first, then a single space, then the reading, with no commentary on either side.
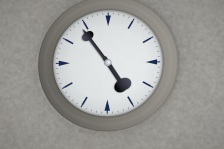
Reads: 4:54
